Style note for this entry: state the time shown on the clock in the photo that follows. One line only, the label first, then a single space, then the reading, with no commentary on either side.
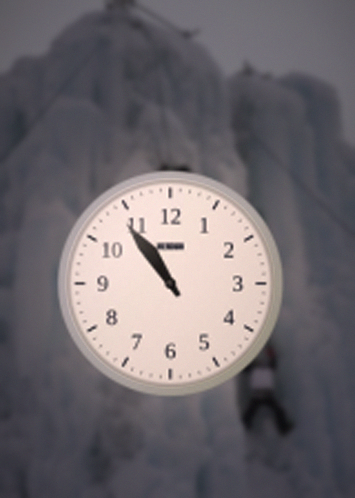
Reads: 10:54
